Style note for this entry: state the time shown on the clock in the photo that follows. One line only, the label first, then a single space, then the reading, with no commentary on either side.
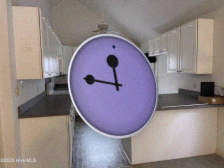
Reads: 11:46
